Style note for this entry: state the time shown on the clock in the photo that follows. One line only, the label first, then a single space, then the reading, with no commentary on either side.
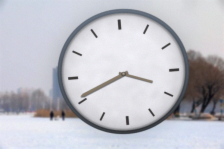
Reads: 3:41
